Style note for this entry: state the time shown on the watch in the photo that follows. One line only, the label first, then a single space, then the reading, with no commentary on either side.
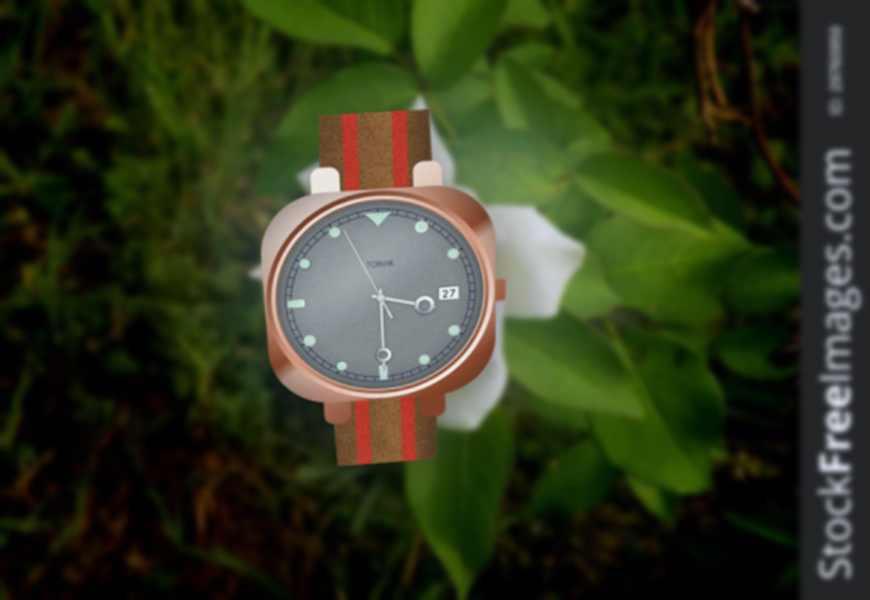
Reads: 3:29:56
